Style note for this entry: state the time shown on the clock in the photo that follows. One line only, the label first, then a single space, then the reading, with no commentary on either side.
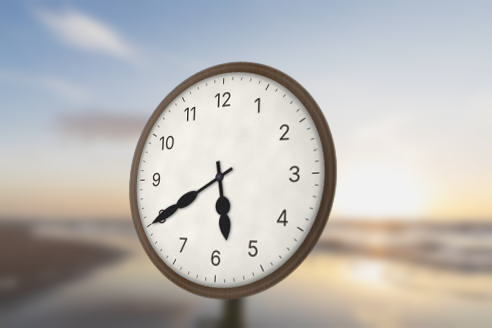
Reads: 5:40
